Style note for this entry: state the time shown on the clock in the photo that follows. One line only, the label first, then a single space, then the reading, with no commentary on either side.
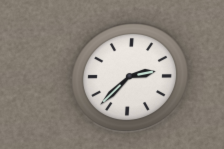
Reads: 2:37
